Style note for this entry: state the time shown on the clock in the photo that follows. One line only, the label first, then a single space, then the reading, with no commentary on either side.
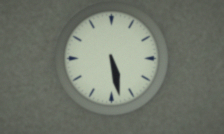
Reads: 5:28
